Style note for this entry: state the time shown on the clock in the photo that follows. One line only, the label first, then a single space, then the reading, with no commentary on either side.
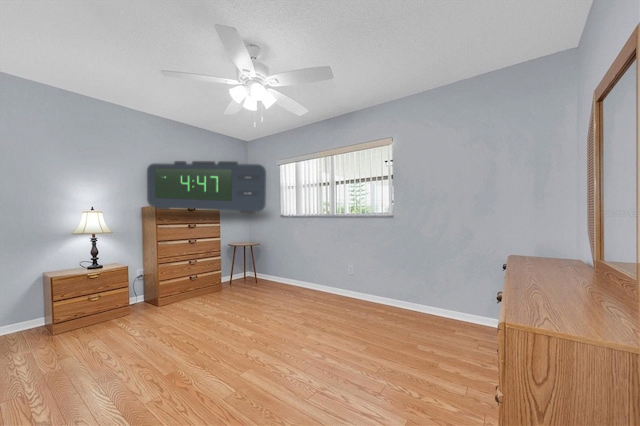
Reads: 4:47
